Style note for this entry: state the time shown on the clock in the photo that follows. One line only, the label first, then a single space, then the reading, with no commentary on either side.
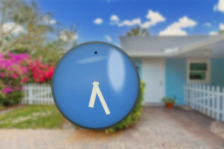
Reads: 6:26
